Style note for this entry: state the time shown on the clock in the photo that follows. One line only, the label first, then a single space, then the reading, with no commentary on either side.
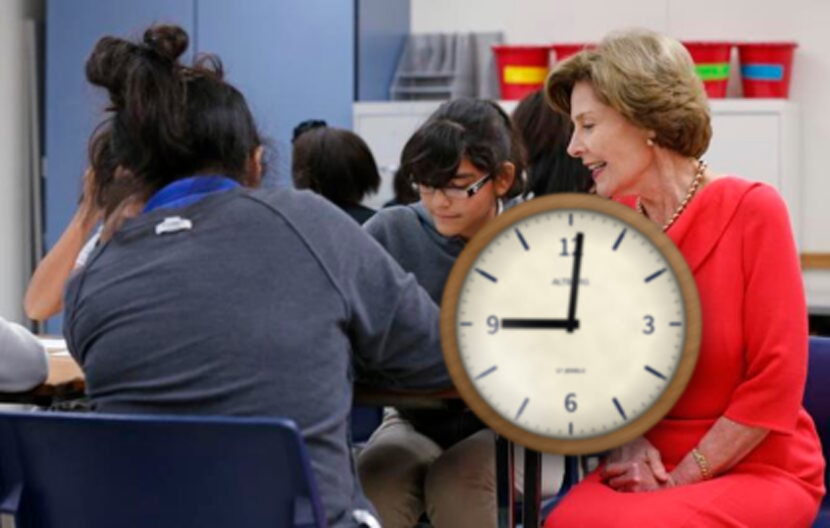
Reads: 9:01
